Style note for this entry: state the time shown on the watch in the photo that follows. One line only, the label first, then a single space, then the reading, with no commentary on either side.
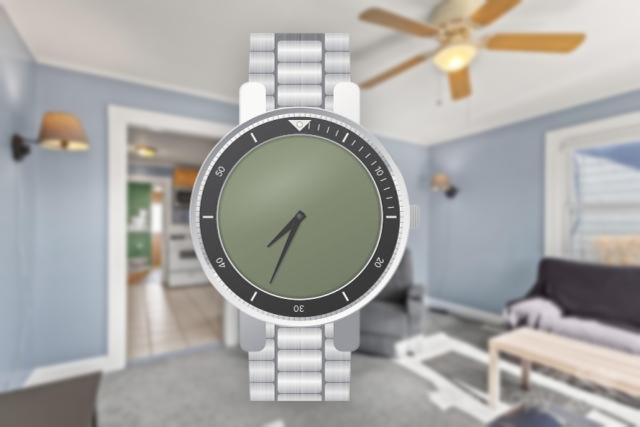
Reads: 7:34
